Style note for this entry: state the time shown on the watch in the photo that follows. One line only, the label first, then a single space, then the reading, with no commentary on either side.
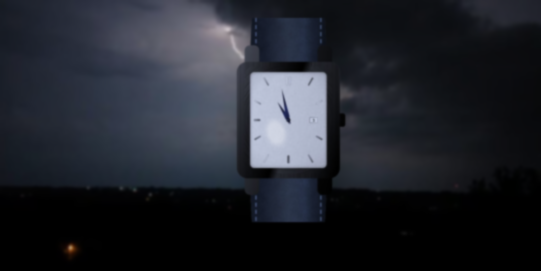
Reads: 10:58
